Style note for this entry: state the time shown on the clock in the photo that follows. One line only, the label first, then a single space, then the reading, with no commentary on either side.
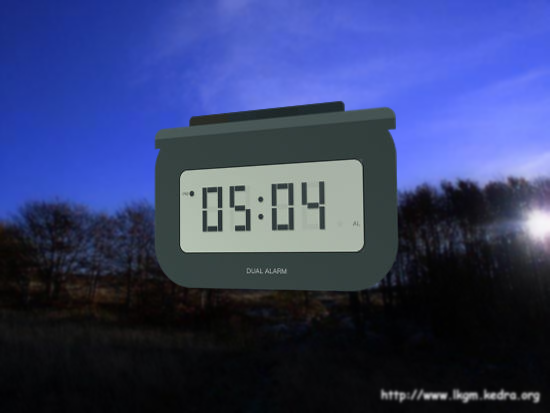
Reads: 5:04
